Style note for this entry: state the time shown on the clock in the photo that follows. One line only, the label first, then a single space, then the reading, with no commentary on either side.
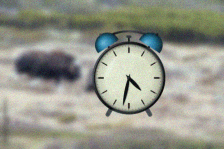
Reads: 4:32
